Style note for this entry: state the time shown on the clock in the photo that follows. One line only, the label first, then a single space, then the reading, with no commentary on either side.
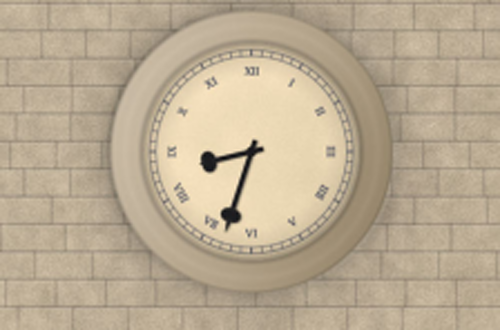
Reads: 8:33
